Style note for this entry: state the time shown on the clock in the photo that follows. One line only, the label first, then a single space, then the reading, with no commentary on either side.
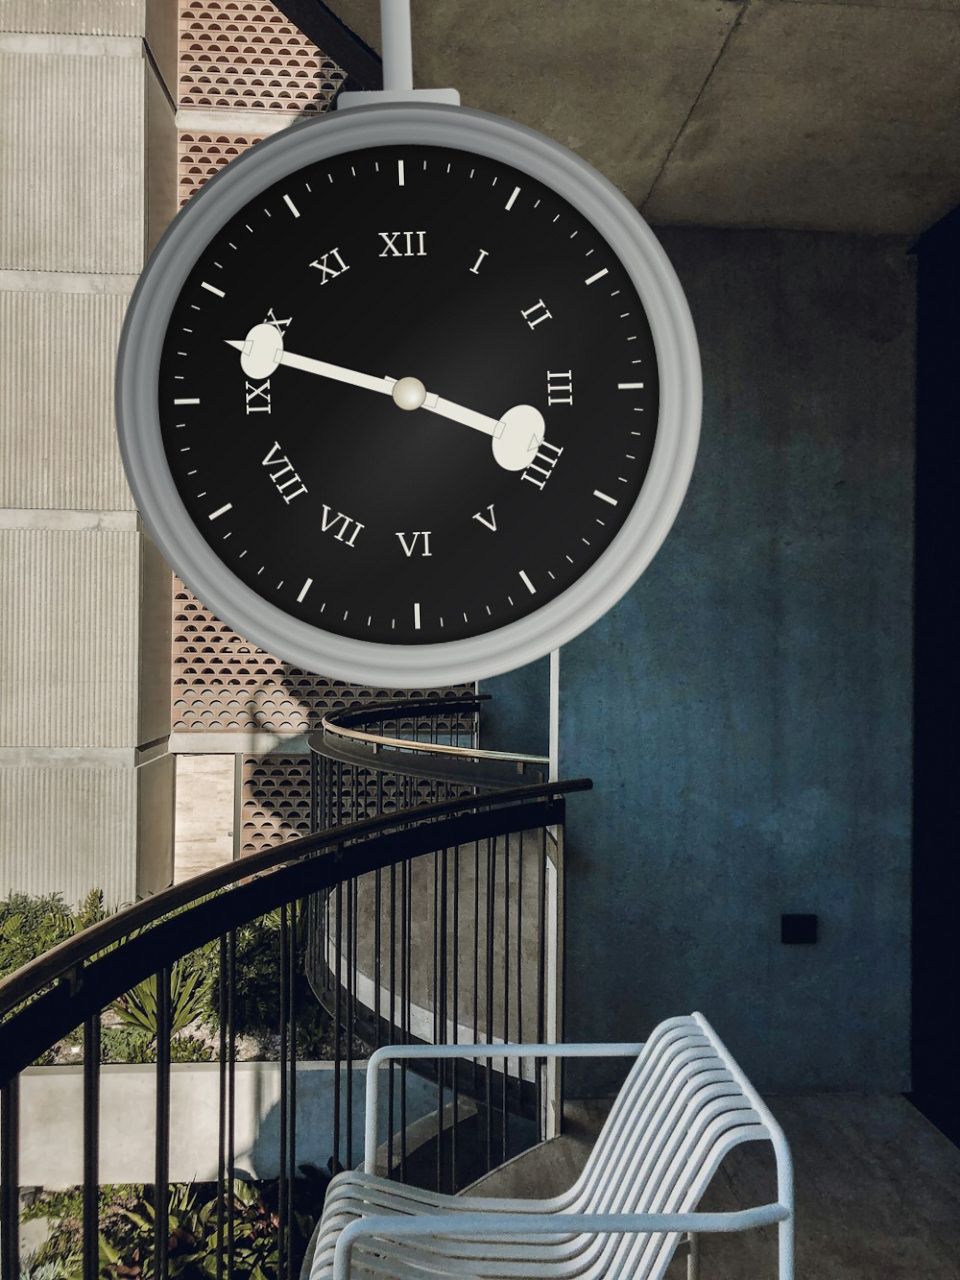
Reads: 3:48
